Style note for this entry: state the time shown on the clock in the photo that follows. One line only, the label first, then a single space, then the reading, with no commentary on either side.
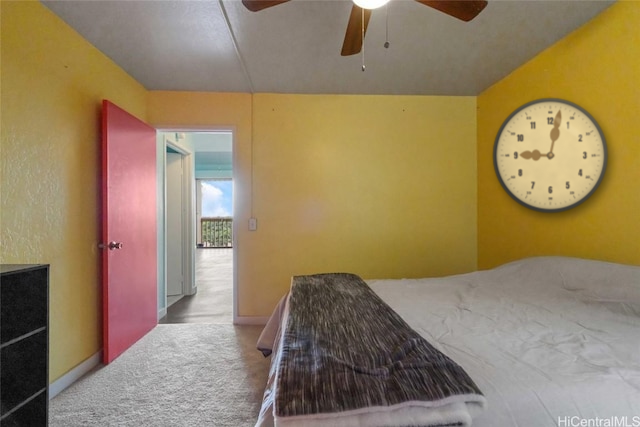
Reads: 9:02
